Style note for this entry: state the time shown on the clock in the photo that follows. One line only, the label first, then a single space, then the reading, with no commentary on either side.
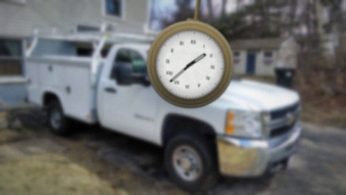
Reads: 1:37
